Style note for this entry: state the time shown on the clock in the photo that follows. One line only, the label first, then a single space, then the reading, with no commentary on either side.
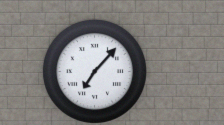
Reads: 7:07
